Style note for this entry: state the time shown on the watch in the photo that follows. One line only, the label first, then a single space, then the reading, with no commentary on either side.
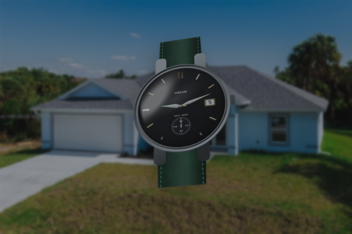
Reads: 9:12
